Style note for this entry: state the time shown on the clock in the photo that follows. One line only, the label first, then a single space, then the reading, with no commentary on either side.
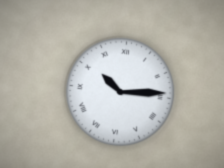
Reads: 10:14
